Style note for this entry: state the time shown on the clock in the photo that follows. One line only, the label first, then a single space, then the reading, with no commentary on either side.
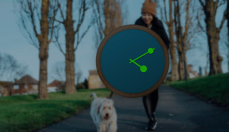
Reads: 4:10
